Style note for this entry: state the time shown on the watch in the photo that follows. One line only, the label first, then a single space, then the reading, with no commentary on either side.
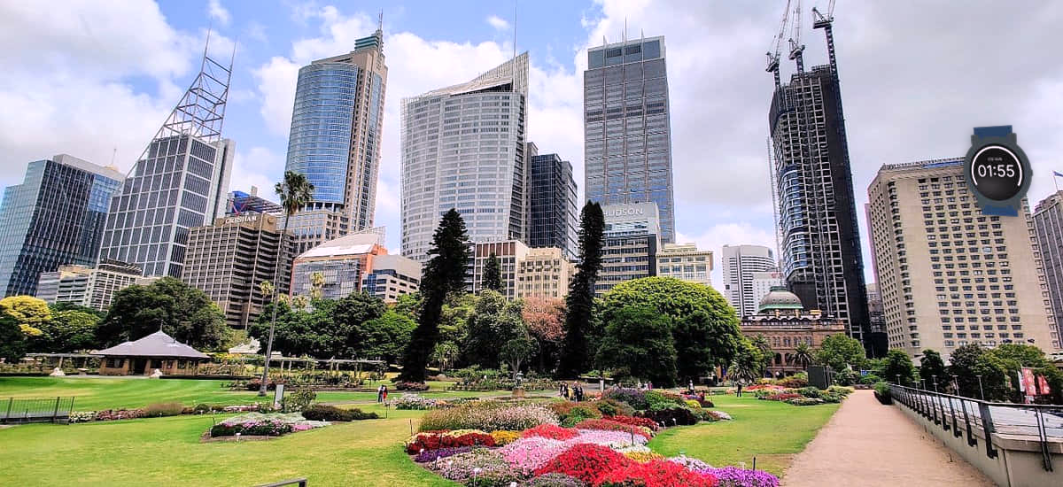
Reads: 1:55
